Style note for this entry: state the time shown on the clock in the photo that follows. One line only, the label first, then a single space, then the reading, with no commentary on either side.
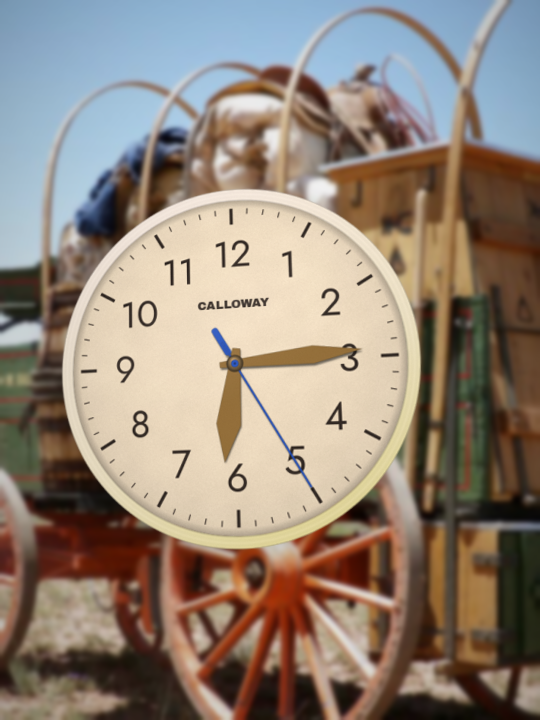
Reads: 6:14:25
